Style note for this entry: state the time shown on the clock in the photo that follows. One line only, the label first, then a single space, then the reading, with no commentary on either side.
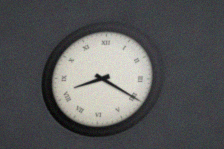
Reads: 8:20
